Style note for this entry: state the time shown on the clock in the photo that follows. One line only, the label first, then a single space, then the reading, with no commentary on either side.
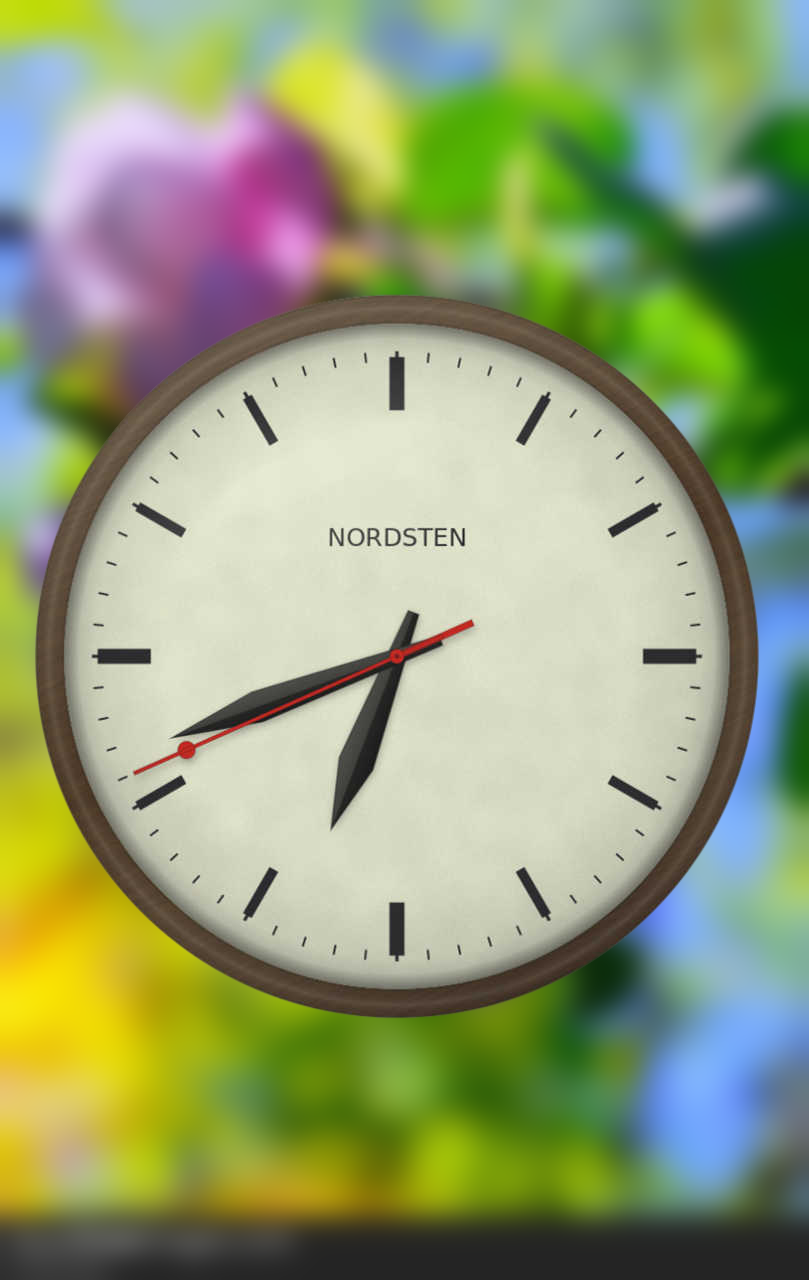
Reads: 6:41:41
